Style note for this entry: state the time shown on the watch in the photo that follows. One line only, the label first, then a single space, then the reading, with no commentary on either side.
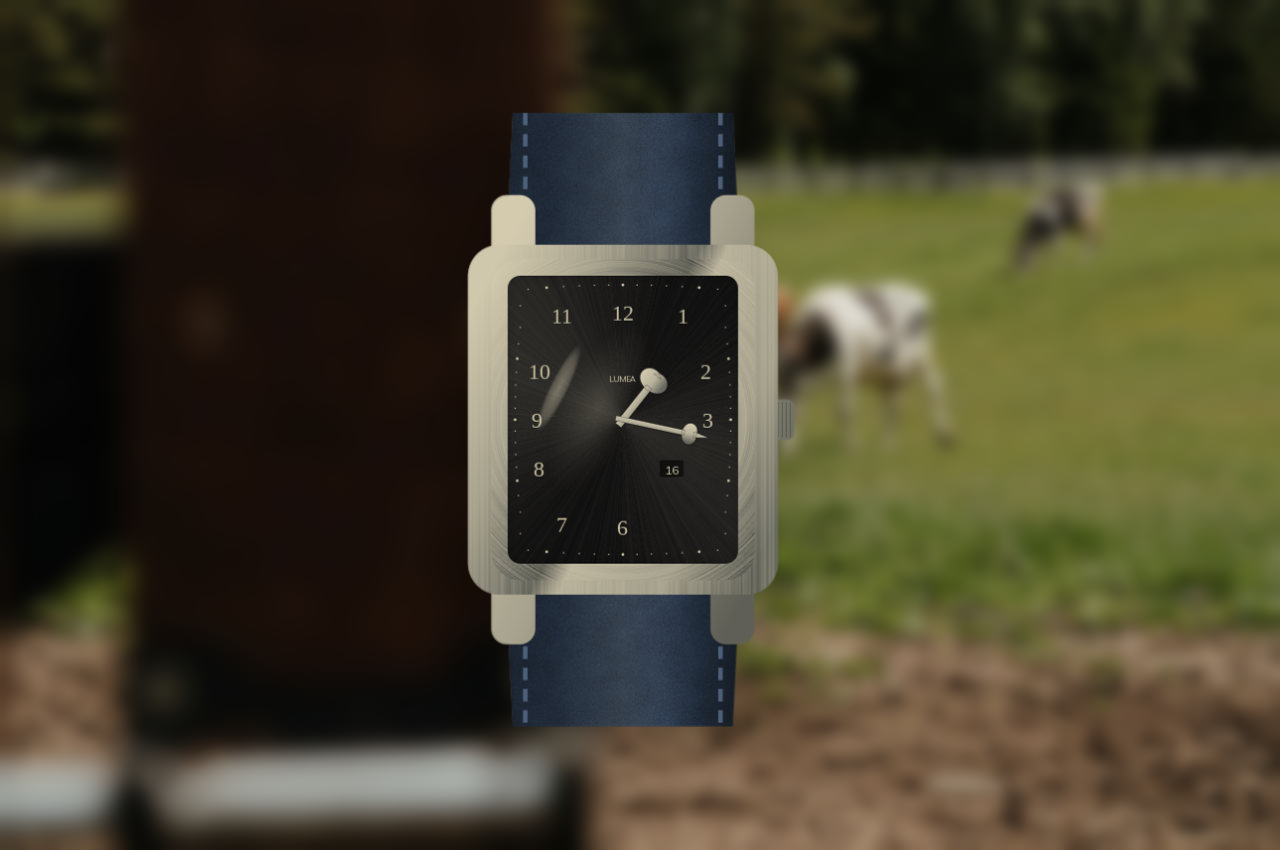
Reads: 1:17
